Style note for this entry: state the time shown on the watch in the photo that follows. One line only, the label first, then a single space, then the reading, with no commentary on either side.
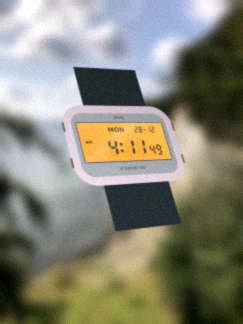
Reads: 4:11:49
